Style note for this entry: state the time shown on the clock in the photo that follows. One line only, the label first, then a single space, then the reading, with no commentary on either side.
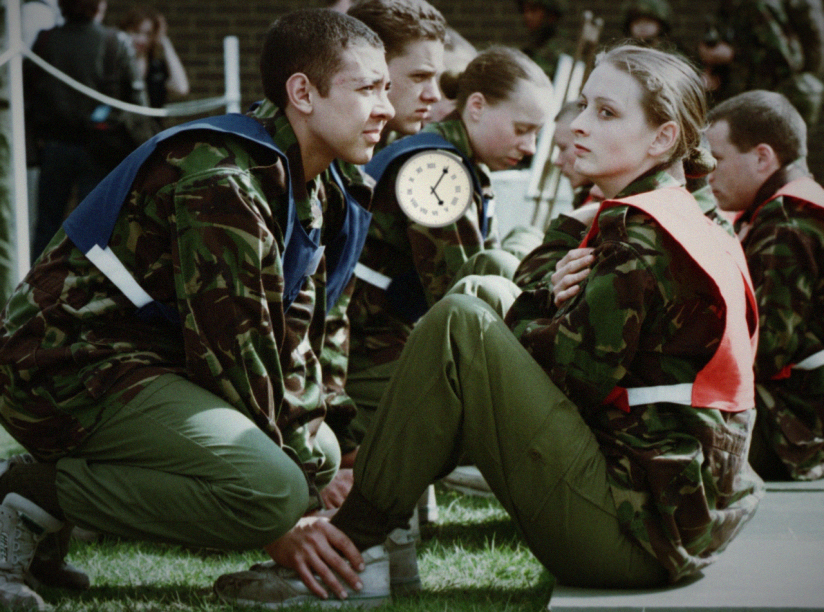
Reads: 5:06
